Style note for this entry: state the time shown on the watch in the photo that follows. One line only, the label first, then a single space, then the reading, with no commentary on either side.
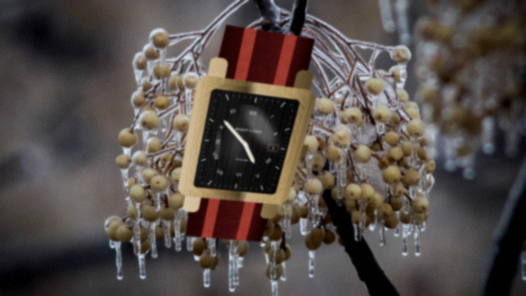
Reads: 4:52
